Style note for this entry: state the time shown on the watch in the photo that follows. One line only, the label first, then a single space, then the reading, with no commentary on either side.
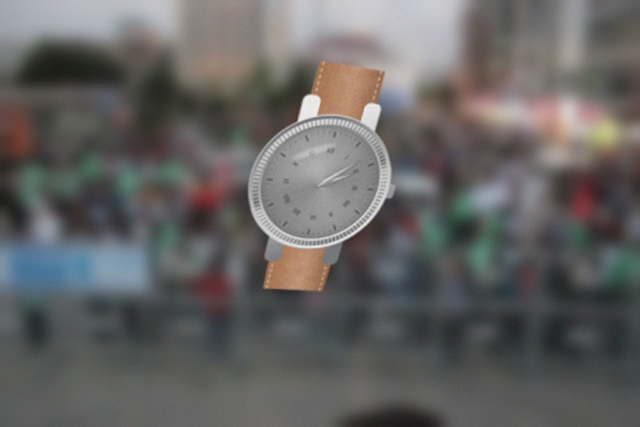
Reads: 2:08
